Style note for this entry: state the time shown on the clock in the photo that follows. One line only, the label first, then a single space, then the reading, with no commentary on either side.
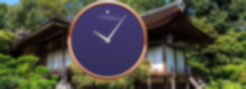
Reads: 10:06
